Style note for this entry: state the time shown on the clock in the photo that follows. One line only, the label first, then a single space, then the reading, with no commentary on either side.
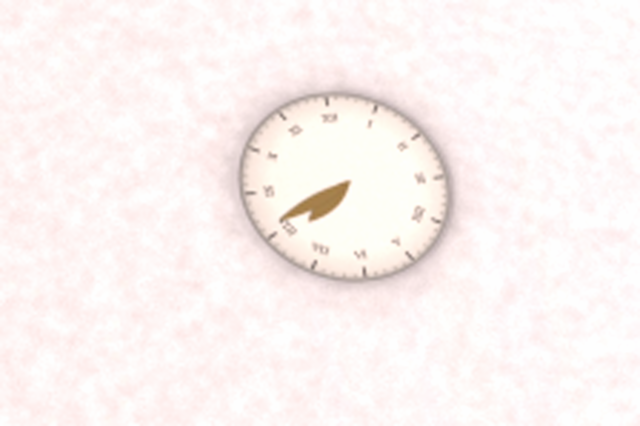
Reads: 7:41
